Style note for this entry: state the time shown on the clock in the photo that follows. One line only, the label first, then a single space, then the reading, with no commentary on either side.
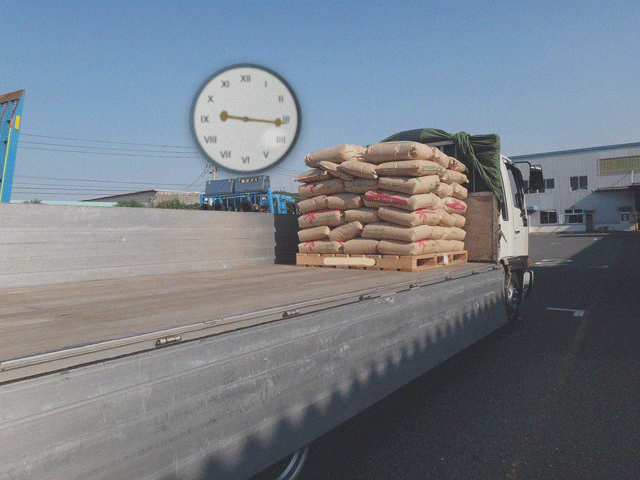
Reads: 9:16
